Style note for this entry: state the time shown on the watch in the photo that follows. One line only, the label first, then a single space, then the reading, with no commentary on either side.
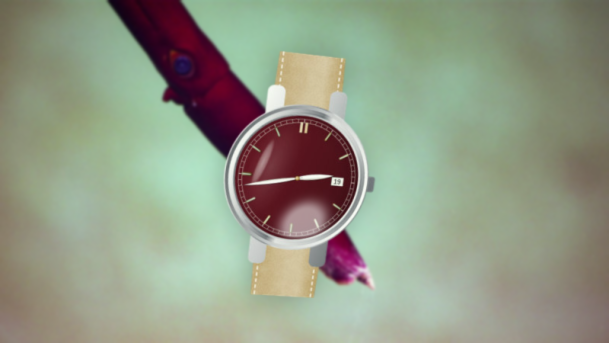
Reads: 2:43
